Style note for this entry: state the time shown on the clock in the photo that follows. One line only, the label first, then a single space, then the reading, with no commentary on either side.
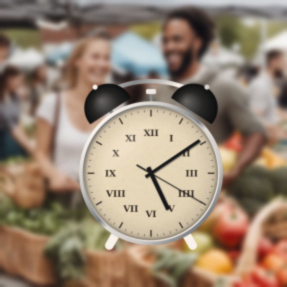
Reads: 5:09:20
